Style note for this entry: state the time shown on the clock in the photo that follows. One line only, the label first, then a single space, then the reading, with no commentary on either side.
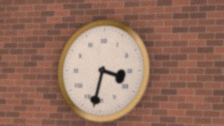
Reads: 3:32
